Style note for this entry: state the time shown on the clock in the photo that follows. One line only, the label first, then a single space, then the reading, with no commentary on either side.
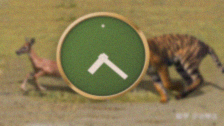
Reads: 7:22
